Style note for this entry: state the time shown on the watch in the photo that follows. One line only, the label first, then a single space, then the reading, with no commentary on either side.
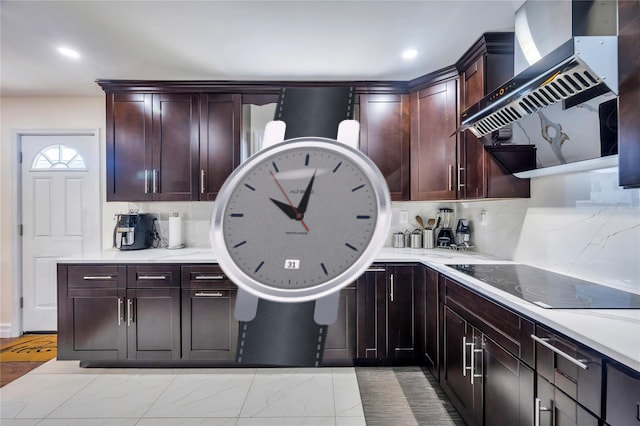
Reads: 10:01:54
